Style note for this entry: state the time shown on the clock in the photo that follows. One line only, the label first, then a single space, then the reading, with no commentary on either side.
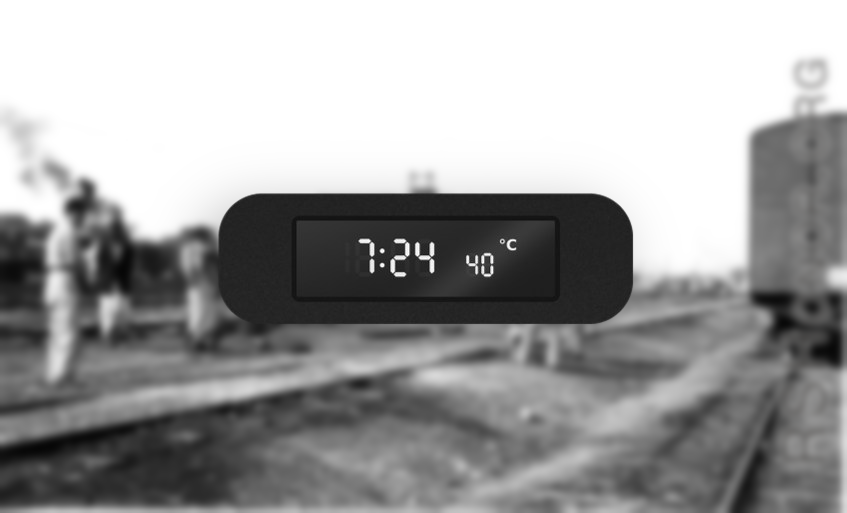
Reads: 7:24
